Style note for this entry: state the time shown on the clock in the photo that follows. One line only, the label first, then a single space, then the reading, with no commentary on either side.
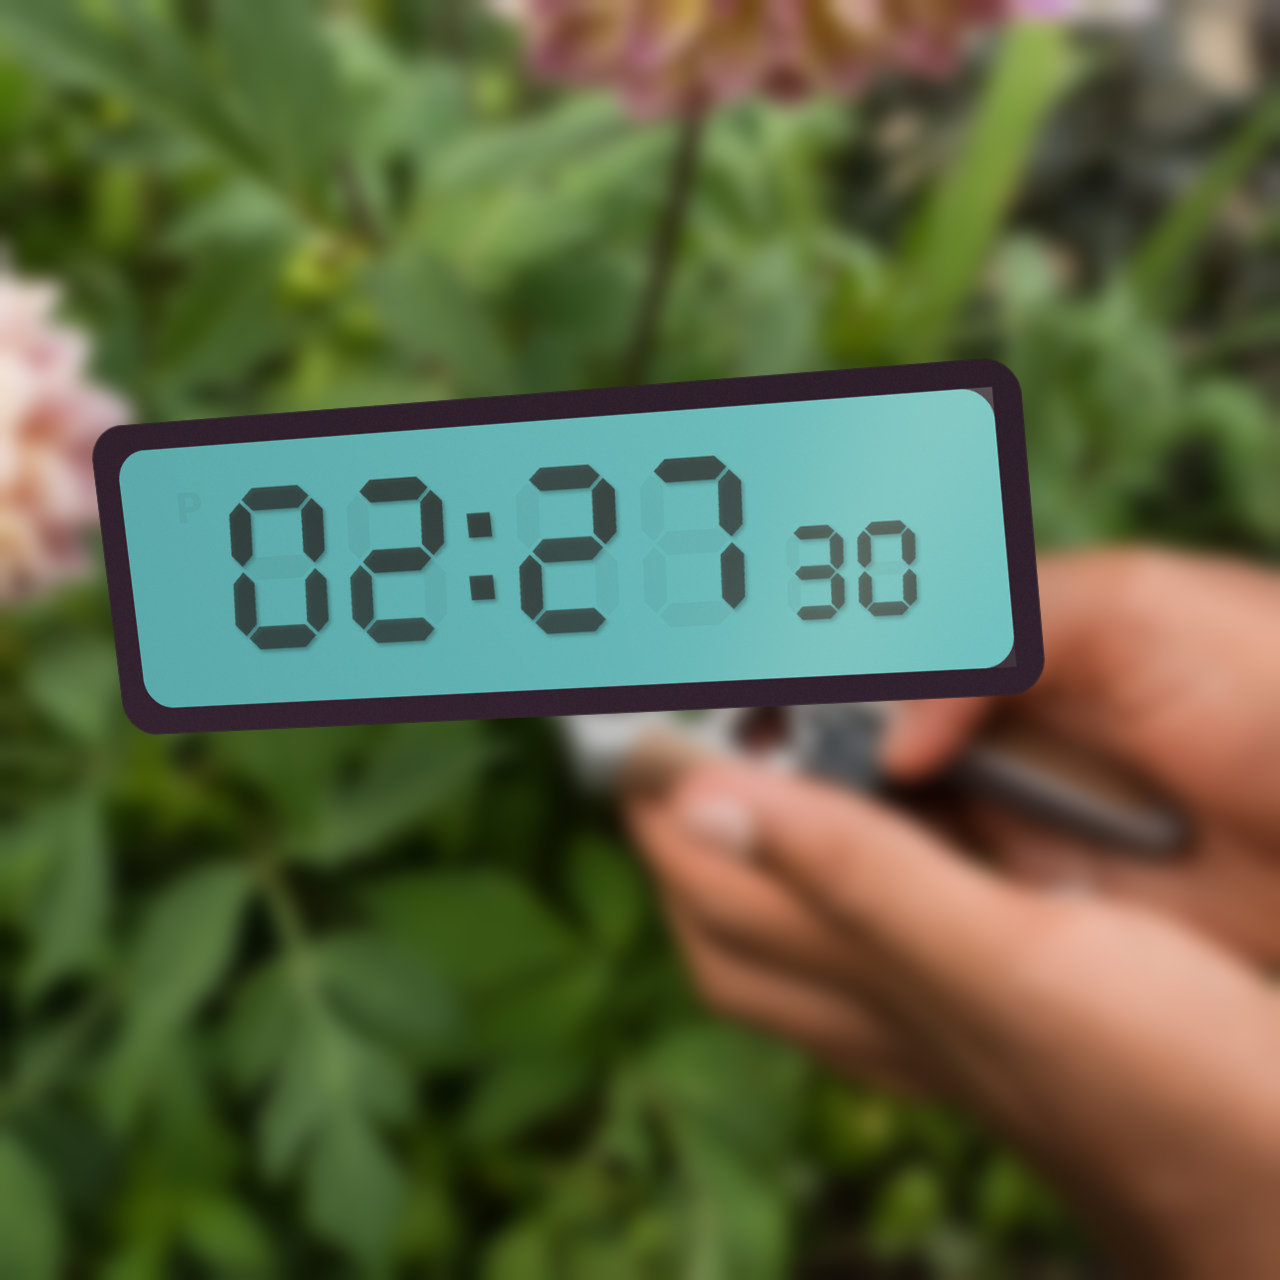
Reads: 2:27:30
